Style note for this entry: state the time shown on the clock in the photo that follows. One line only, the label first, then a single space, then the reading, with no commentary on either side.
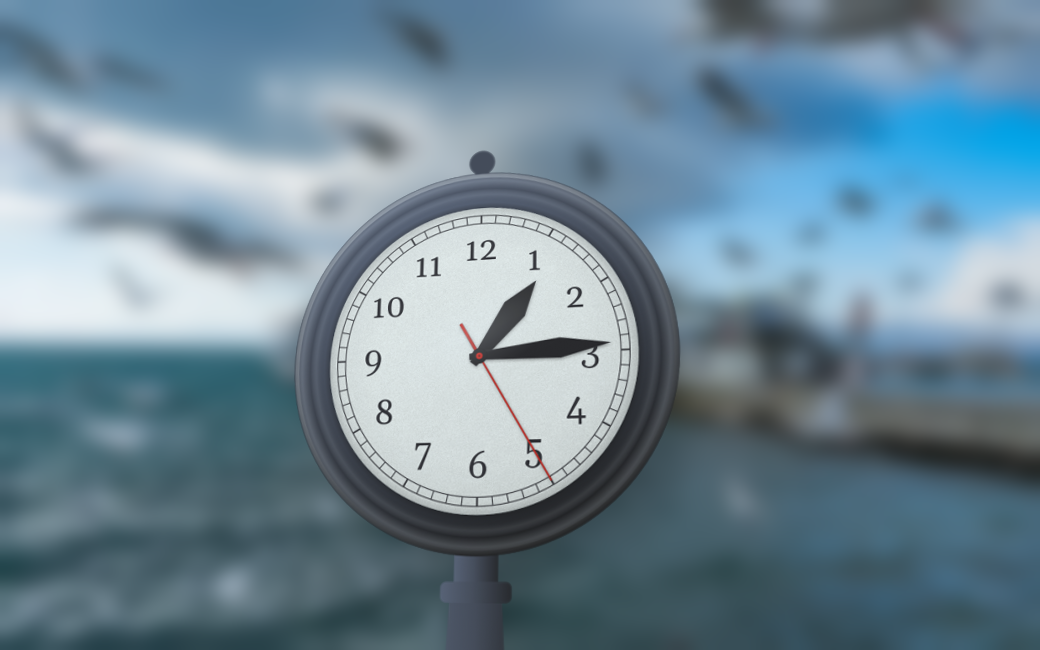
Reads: 1:14:25
